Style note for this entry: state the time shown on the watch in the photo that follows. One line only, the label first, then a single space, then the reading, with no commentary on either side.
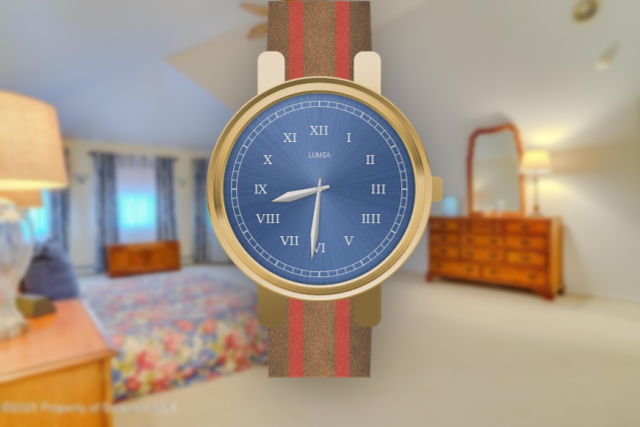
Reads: 8:31
